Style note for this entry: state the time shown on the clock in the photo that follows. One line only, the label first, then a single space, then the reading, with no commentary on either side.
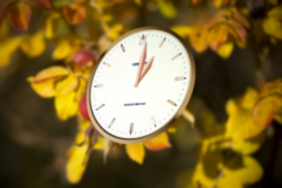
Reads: 1:01
